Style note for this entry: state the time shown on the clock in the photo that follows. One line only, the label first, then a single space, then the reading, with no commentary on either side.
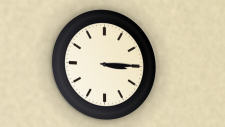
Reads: 3:15
